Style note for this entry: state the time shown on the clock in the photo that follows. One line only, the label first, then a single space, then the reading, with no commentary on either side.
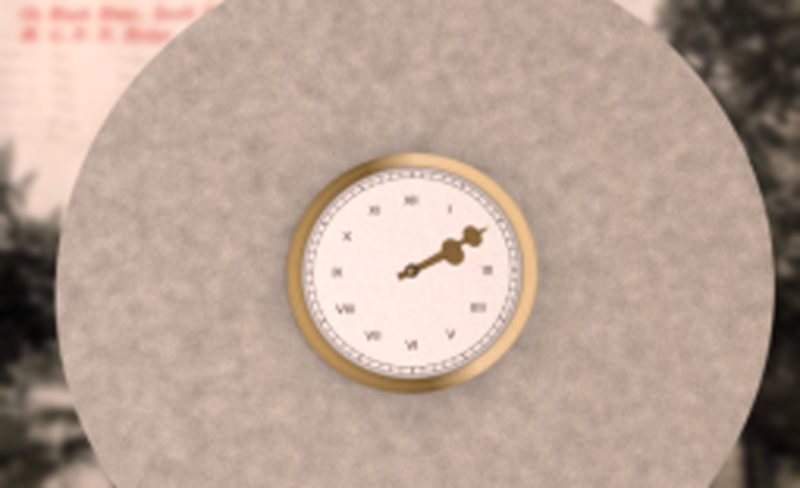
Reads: 2:10
